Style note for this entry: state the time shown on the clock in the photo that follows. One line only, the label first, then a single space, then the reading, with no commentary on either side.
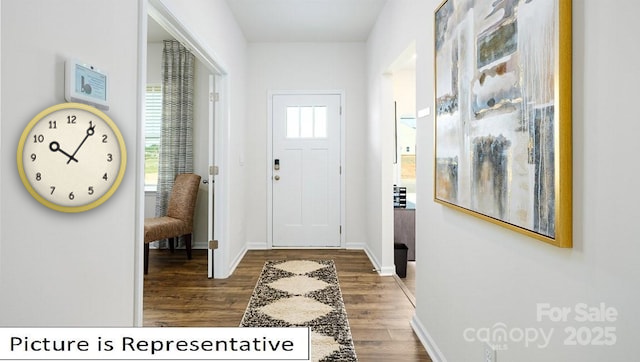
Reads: 10:06
